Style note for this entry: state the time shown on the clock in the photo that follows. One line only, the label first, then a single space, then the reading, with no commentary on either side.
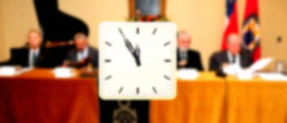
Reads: 11:55
